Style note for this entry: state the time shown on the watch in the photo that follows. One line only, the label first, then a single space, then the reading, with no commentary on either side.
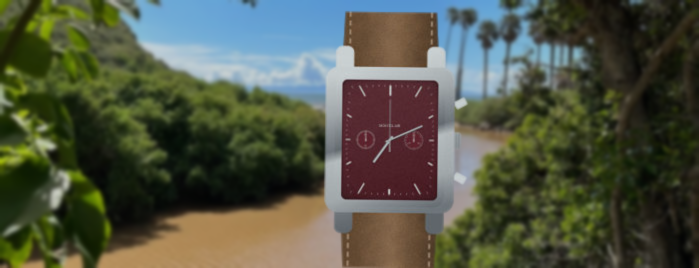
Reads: 7:11
